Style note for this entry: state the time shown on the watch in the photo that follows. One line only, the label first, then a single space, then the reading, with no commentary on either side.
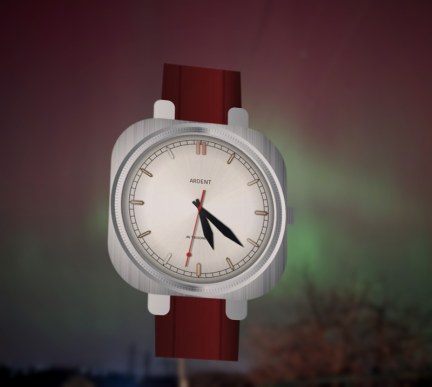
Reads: 5:21:32
